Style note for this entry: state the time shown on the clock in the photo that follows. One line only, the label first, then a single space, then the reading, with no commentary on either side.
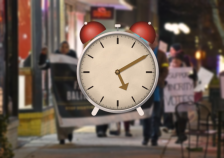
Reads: 5:10
